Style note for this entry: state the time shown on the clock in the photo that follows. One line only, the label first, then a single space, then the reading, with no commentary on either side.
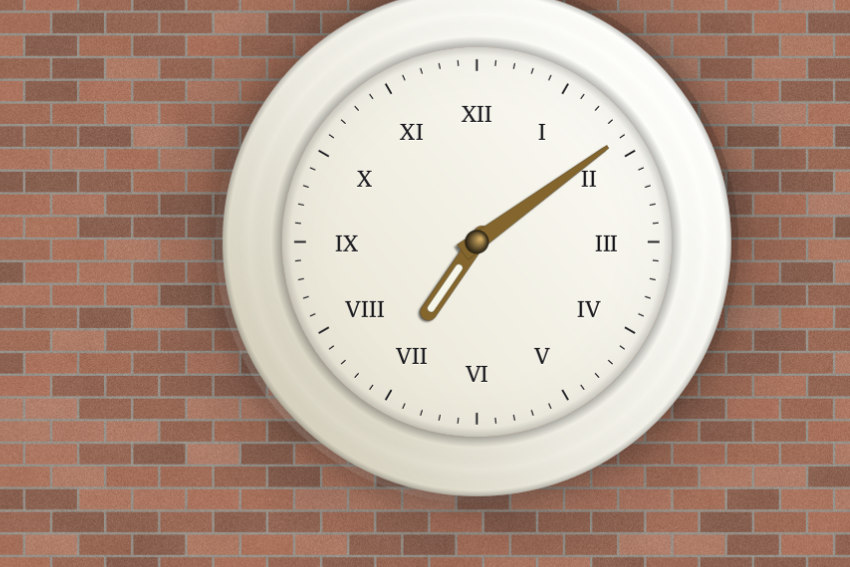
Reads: 7:09
